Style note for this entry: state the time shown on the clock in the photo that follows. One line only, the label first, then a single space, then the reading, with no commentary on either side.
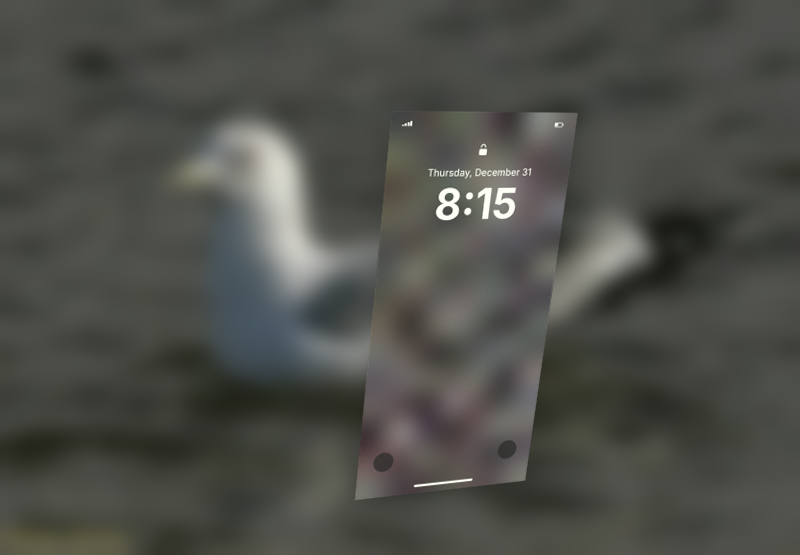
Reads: 8:15
